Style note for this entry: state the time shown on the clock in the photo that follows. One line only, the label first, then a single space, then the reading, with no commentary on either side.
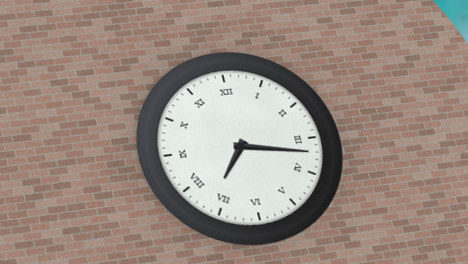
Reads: 7:17
